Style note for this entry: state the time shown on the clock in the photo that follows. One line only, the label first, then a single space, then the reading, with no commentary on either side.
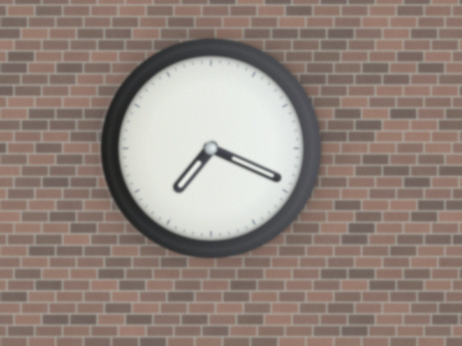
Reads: 7:19
